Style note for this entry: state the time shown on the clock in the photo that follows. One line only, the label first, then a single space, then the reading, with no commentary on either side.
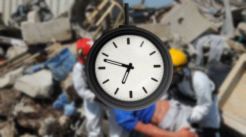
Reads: 6:48
